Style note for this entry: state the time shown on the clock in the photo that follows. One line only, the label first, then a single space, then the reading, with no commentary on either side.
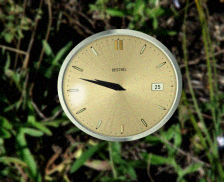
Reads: 9:48
